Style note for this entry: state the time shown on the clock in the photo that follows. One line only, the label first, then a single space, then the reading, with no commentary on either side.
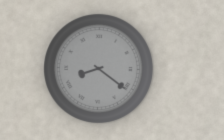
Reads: 8:21
